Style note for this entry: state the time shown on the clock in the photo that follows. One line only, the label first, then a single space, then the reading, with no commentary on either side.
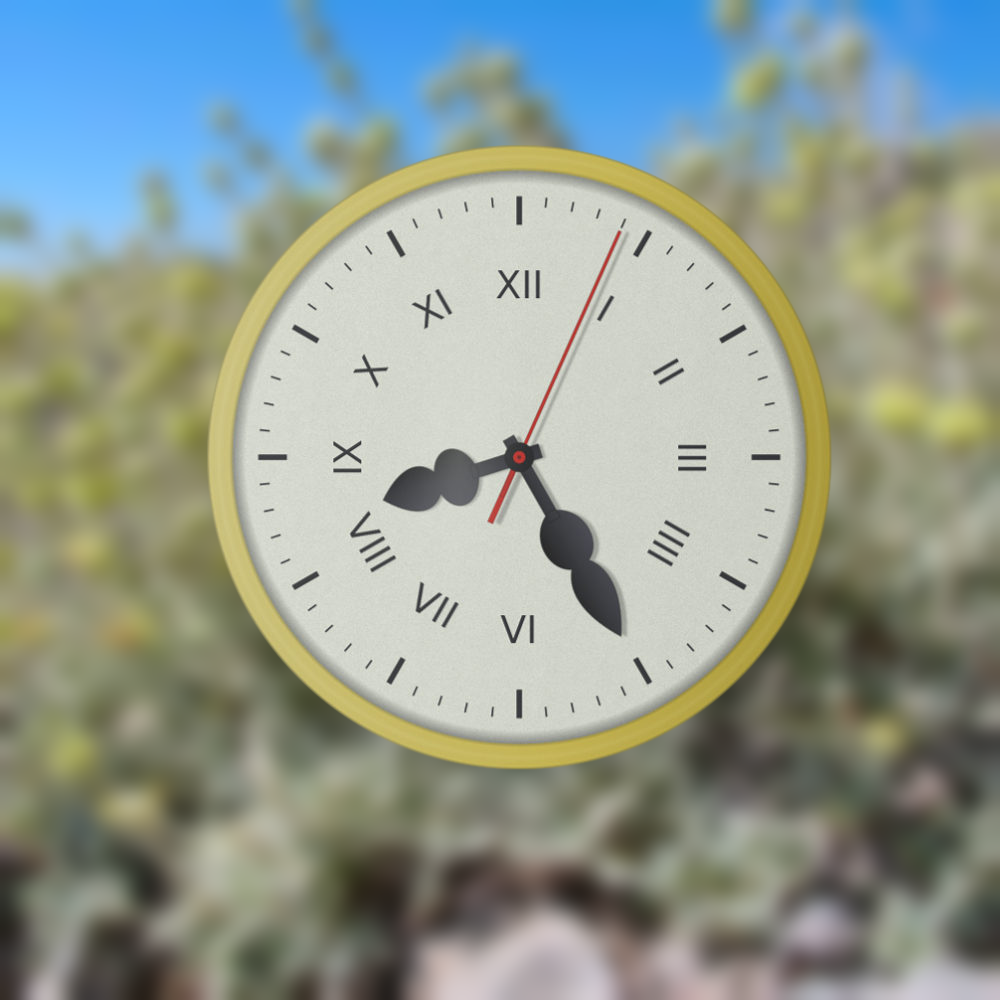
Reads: 8:25:04
